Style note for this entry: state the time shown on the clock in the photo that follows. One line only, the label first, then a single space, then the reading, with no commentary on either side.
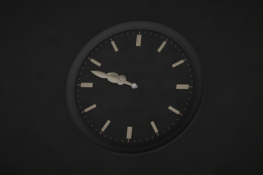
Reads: 9:48
